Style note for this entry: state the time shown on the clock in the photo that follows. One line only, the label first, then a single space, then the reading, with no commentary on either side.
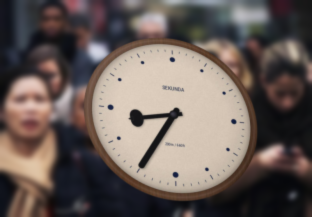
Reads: 8:35
